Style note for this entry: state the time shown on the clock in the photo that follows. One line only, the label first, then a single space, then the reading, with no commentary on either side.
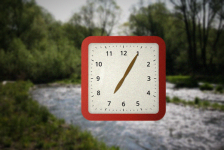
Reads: 7:05
